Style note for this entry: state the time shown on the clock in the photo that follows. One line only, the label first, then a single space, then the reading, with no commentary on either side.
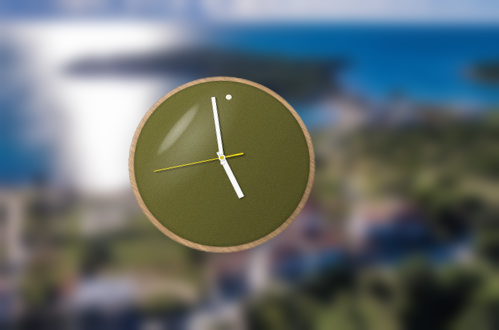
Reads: 4:57:42
